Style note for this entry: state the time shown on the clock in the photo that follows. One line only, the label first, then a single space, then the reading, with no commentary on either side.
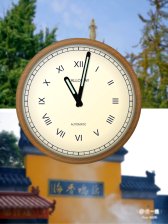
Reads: 11:02
